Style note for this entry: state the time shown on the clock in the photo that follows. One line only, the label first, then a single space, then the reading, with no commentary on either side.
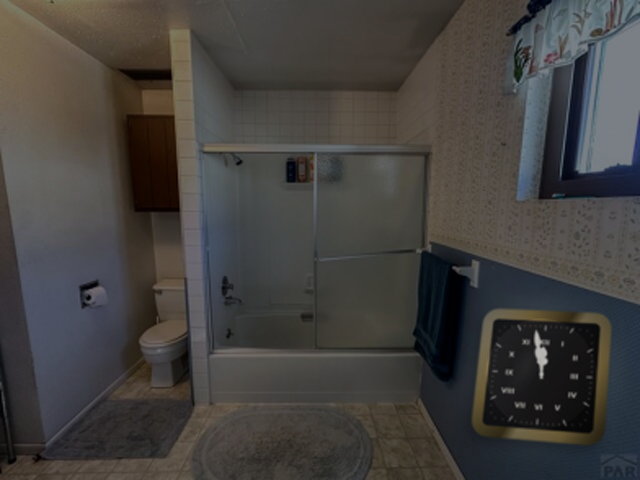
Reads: 11:58
